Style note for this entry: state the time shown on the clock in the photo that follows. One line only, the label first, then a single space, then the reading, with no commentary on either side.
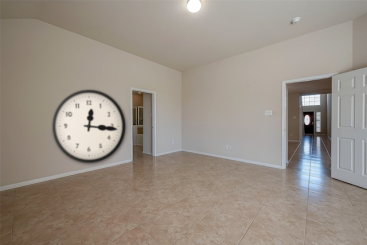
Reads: 12:16
